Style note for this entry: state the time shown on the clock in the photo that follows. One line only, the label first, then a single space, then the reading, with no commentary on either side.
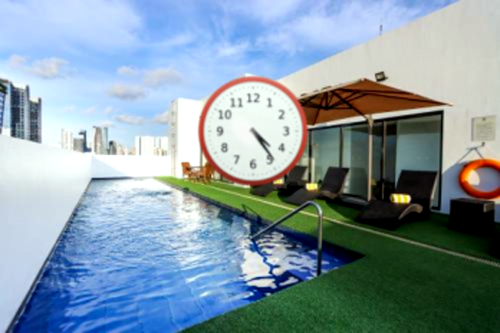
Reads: 4:24
